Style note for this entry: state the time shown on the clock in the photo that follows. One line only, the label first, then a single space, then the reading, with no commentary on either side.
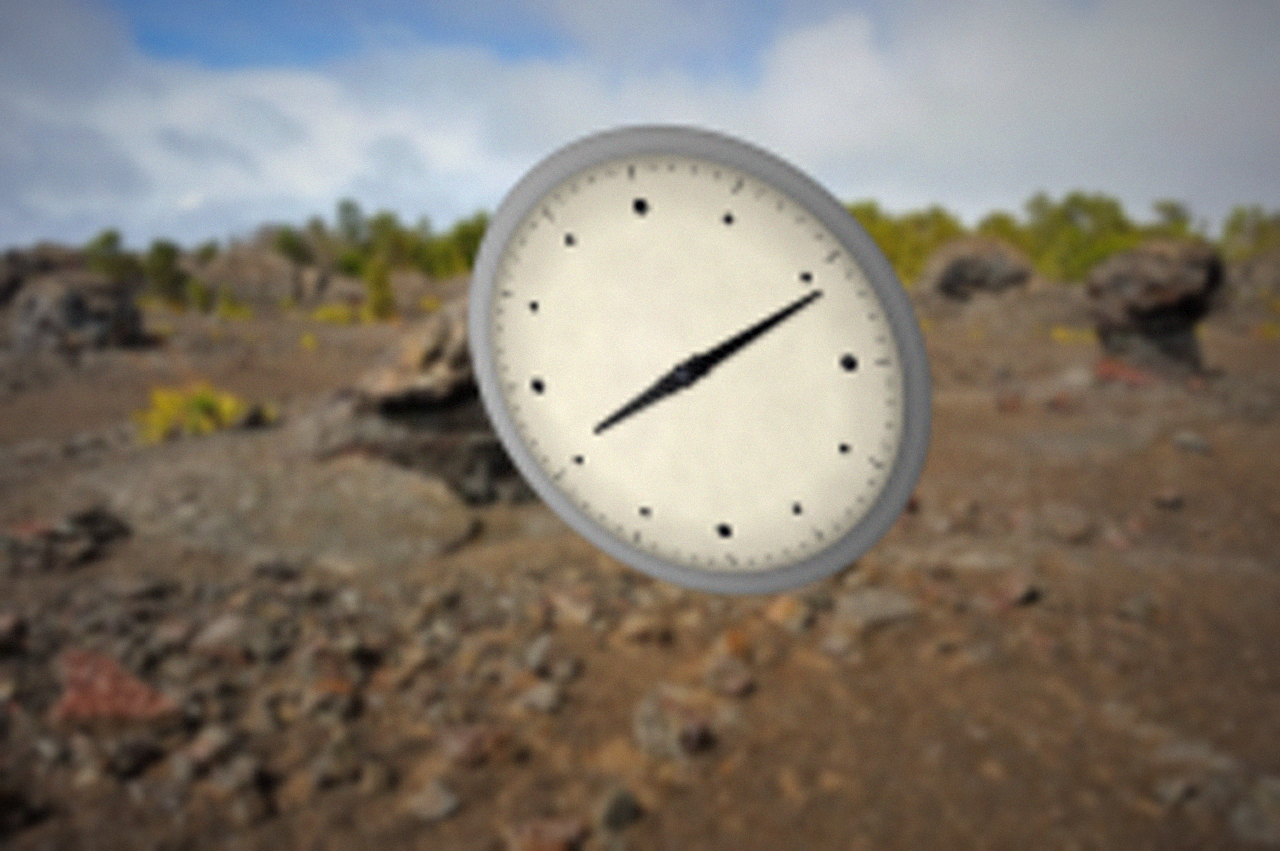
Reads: 8:11
